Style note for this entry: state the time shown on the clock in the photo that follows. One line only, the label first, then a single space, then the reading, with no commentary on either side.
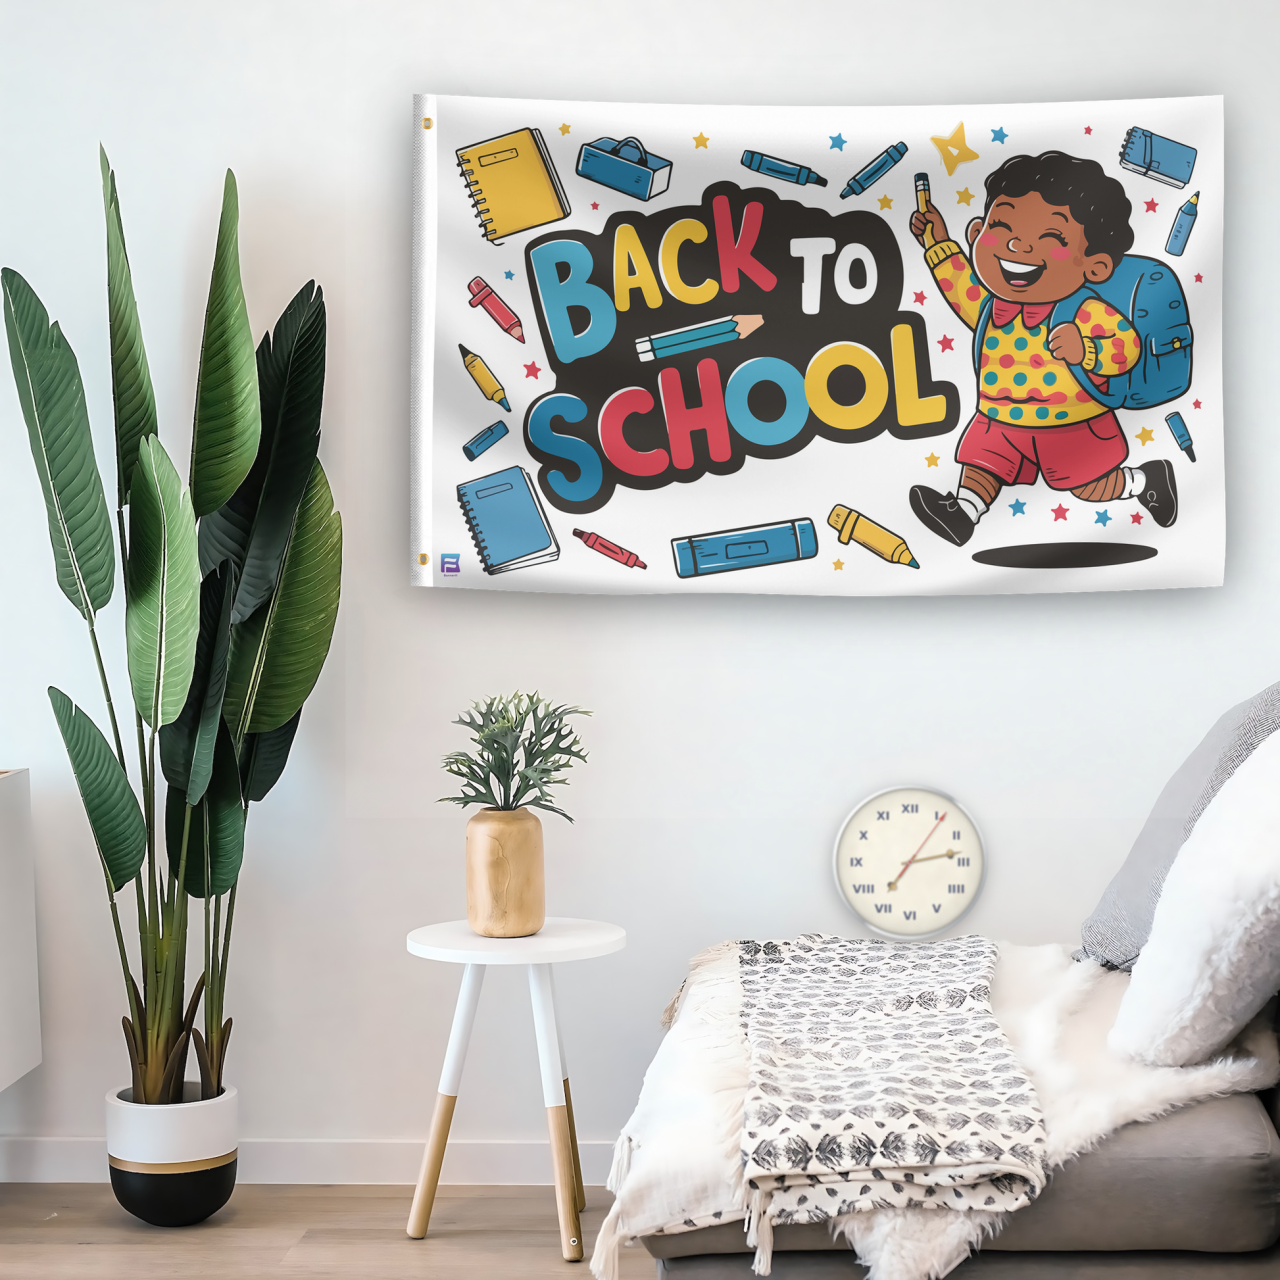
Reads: 7:13:06
